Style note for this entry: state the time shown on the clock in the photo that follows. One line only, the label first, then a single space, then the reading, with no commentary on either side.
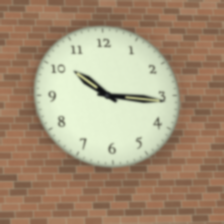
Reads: 10:16
